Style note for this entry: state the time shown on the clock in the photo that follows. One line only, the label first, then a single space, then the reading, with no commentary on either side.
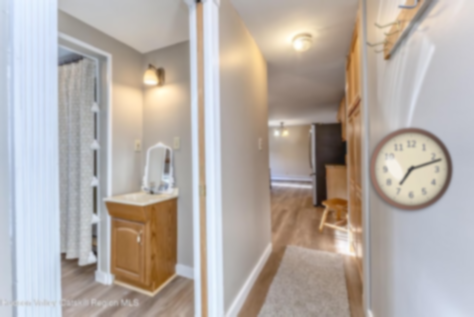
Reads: 7:12
